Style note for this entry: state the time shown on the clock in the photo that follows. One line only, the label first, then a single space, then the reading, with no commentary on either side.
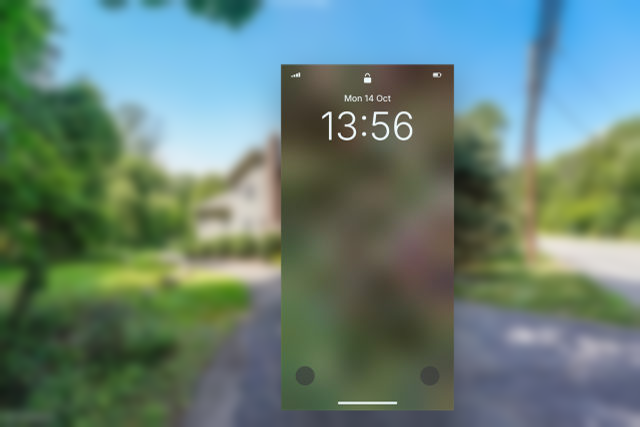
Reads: 13:56
